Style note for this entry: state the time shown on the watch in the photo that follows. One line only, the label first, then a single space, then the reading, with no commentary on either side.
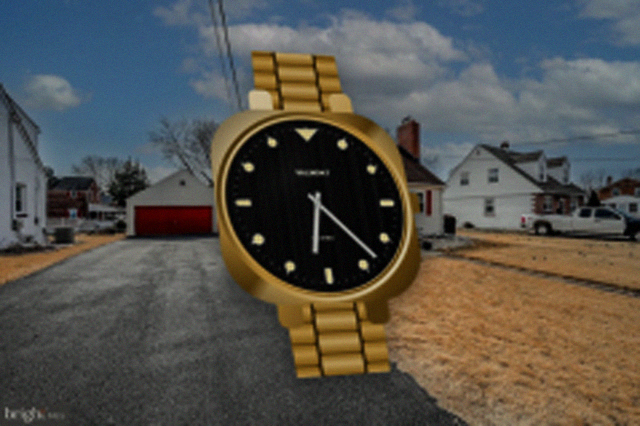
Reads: 6:23
